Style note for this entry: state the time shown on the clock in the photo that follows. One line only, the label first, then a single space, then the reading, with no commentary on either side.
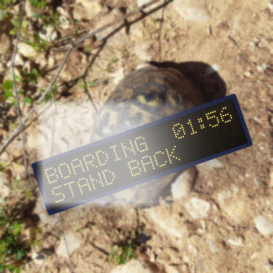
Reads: 1:56
